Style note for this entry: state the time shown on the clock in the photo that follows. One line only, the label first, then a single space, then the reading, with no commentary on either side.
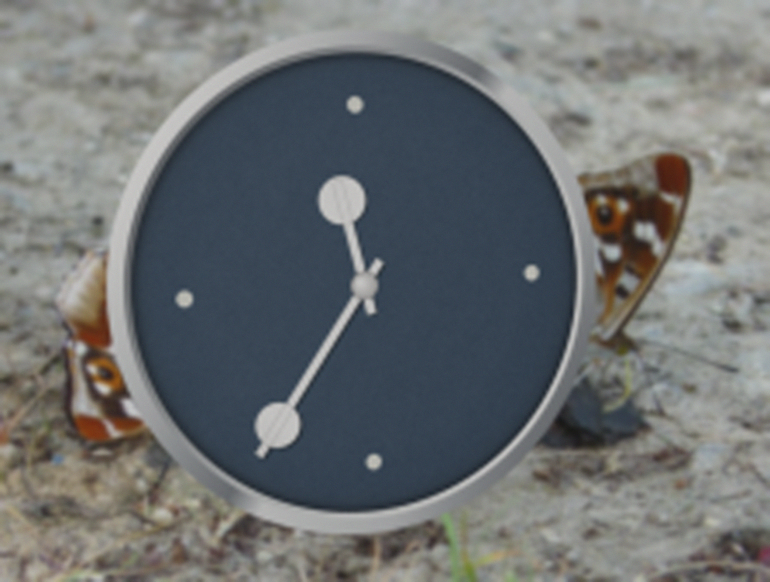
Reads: 11:36
